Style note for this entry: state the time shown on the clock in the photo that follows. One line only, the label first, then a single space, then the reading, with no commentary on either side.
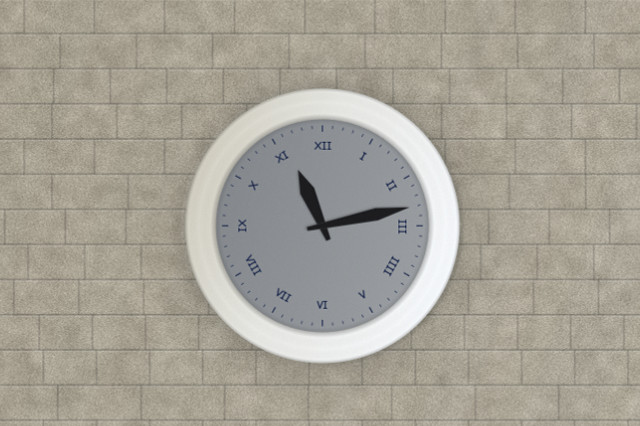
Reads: 11:13
